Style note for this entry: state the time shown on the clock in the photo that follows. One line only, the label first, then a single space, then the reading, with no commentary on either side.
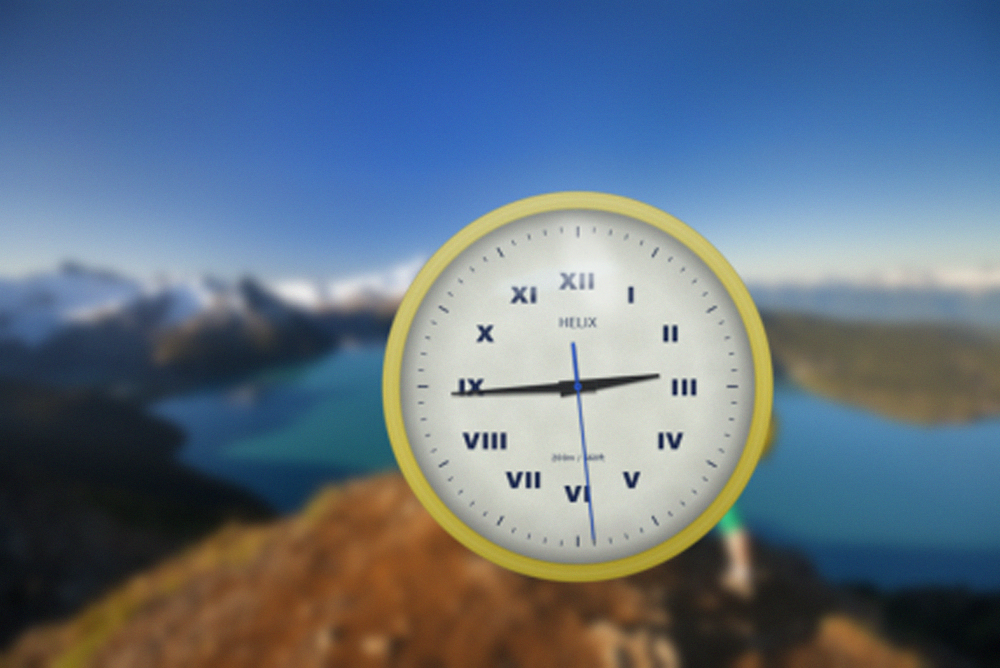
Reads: 2:44:29
